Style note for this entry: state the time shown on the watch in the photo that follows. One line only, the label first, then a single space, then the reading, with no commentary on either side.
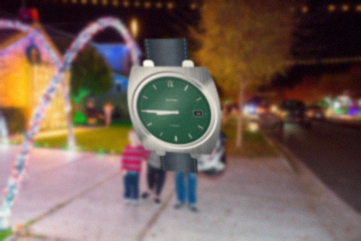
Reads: 8:45
